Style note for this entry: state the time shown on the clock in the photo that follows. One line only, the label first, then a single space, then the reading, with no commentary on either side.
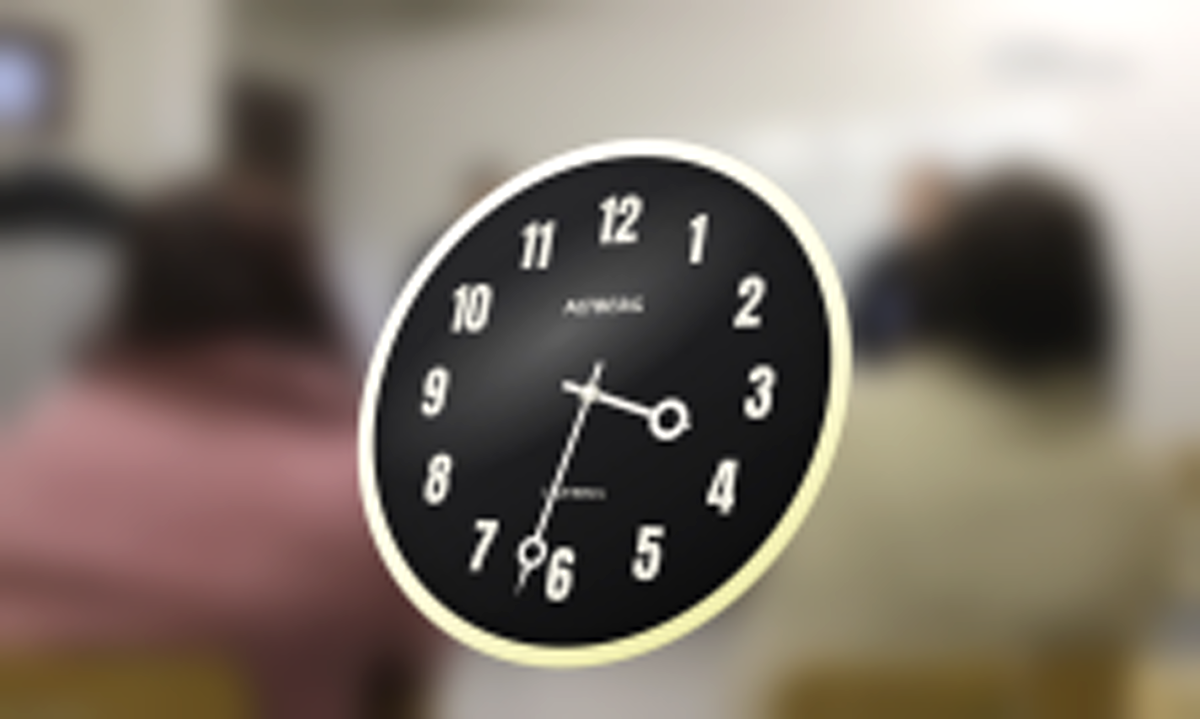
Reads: 3:32
